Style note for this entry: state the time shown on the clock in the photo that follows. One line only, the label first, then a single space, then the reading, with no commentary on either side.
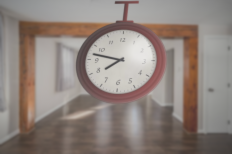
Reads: 7:47
